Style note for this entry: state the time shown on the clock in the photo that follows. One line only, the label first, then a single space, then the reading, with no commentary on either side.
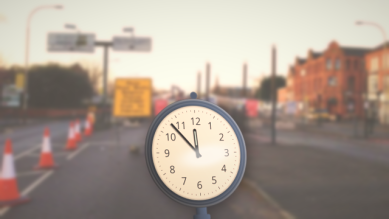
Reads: 11:53
